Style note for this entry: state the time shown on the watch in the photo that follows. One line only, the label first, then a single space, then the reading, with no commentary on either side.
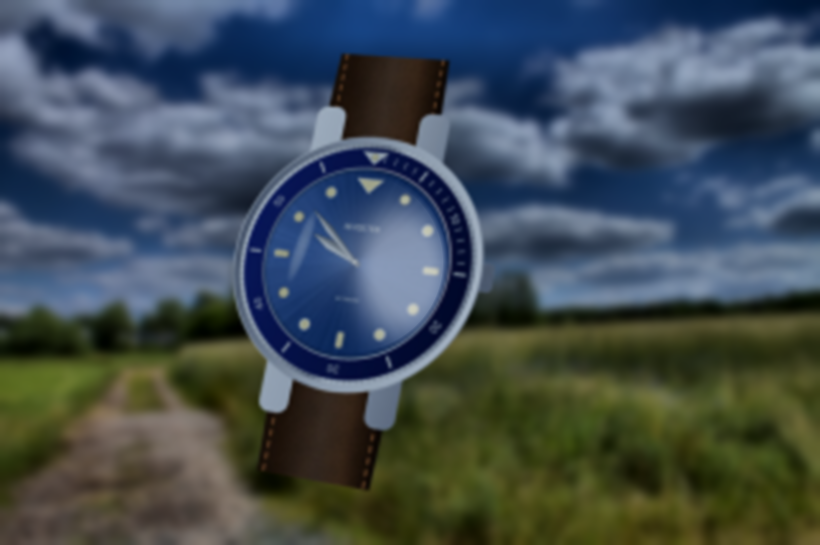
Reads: 9:52
